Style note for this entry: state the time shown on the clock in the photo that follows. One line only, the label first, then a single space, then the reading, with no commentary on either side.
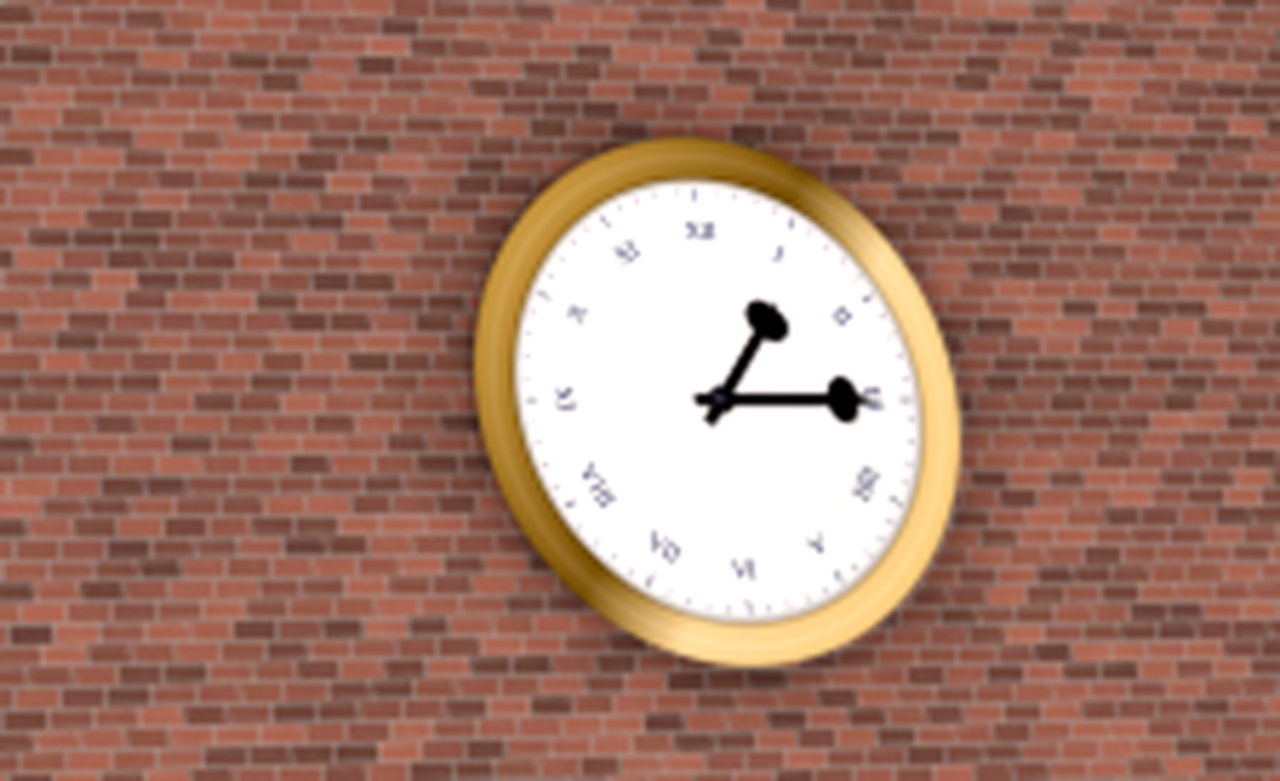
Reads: 1:15
